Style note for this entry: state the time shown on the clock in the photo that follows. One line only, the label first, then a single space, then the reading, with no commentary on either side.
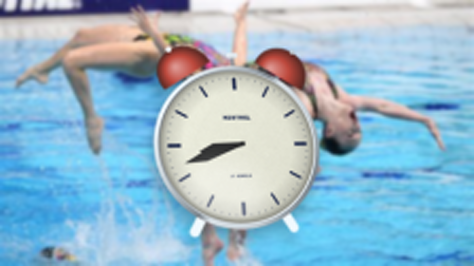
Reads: 8:42
